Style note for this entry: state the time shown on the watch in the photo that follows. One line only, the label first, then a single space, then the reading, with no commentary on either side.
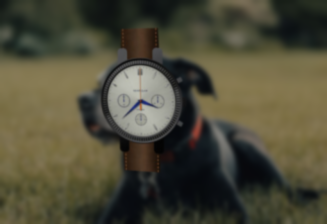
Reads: 3:38
